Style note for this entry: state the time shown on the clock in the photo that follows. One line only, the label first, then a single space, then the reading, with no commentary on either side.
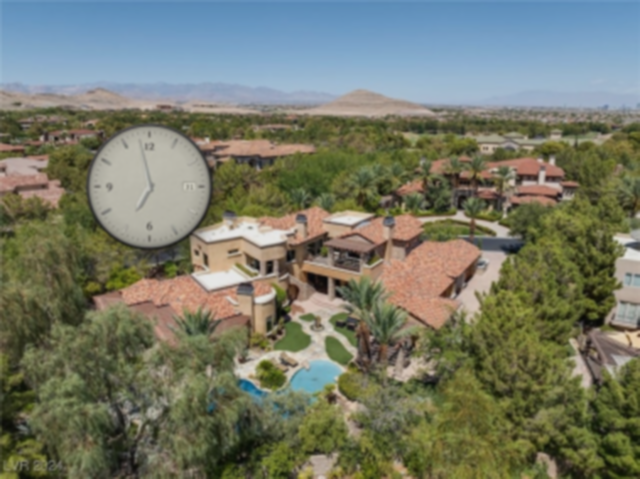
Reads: 6:58
